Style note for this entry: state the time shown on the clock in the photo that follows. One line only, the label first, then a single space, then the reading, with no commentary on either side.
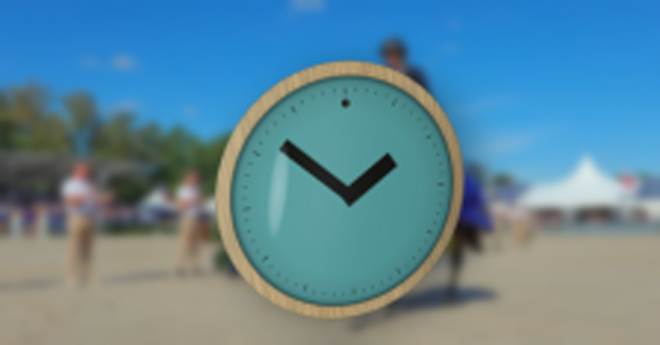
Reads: 1:52
